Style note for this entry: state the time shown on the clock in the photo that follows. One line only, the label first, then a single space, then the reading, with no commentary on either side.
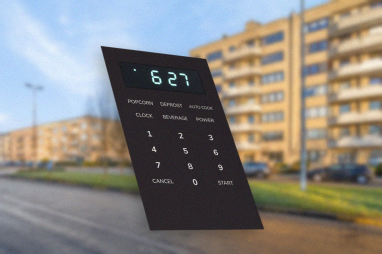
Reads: 6:27
